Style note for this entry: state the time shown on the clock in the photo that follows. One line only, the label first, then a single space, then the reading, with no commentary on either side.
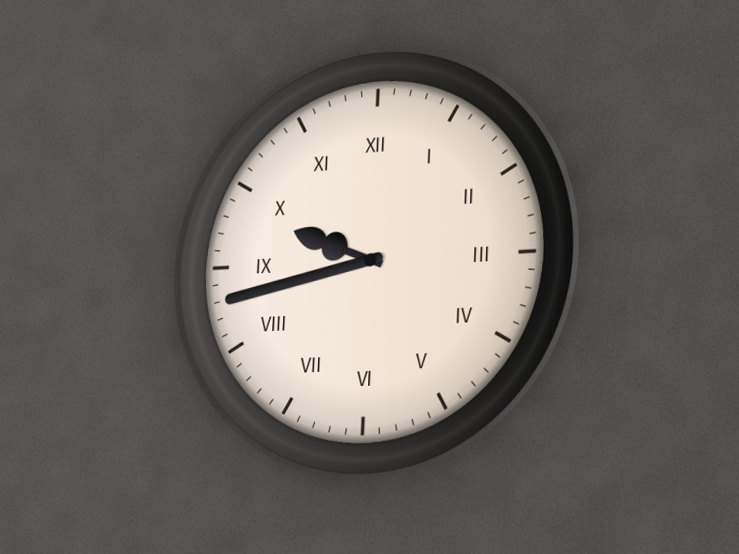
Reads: 9:43
